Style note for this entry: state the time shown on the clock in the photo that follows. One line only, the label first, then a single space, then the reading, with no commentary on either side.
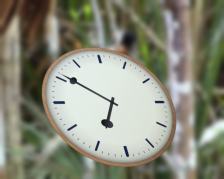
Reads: 6:51
